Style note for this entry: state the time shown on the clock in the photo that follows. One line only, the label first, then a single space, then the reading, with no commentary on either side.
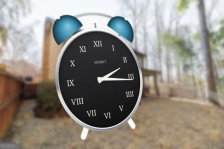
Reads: 2:16
